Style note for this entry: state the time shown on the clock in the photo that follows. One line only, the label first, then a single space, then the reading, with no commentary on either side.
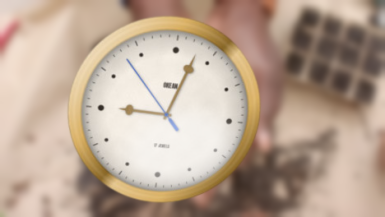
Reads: 9:02:53
